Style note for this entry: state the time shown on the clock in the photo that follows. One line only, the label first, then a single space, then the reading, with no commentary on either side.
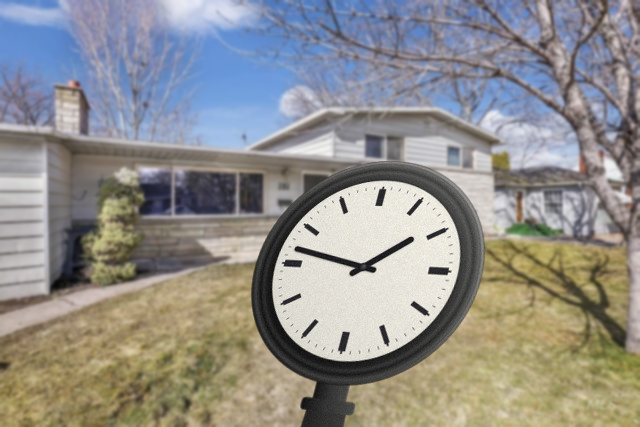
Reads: 1:47
